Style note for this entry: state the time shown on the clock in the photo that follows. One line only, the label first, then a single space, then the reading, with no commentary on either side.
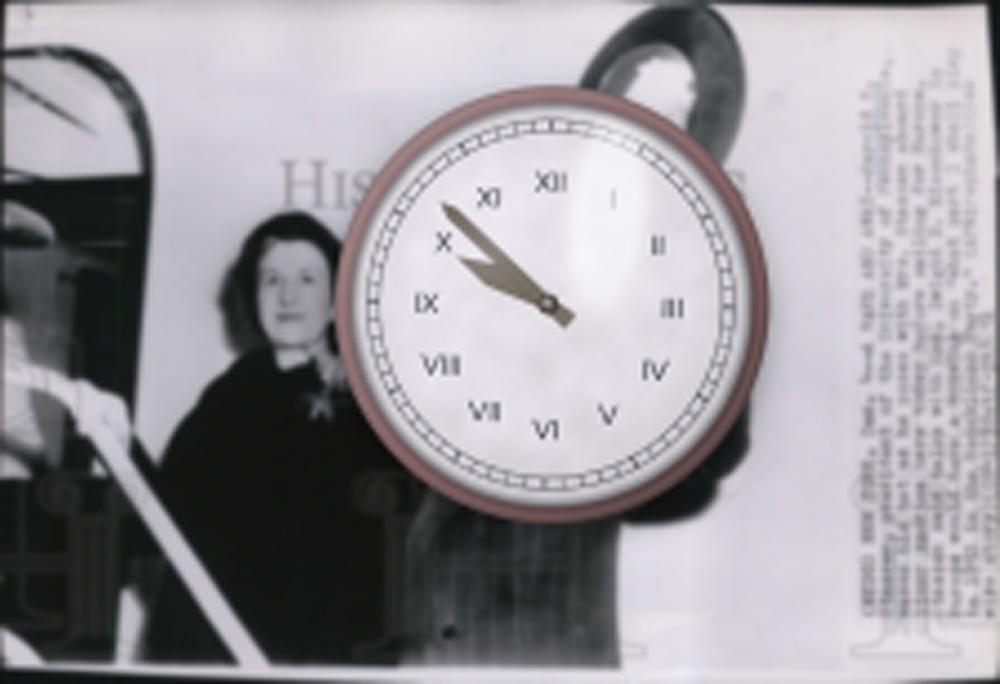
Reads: 9:52
